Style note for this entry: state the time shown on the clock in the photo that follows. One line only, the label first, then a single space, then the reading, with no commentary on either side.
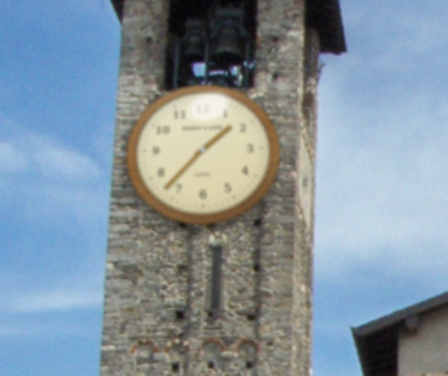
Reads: 1:37
